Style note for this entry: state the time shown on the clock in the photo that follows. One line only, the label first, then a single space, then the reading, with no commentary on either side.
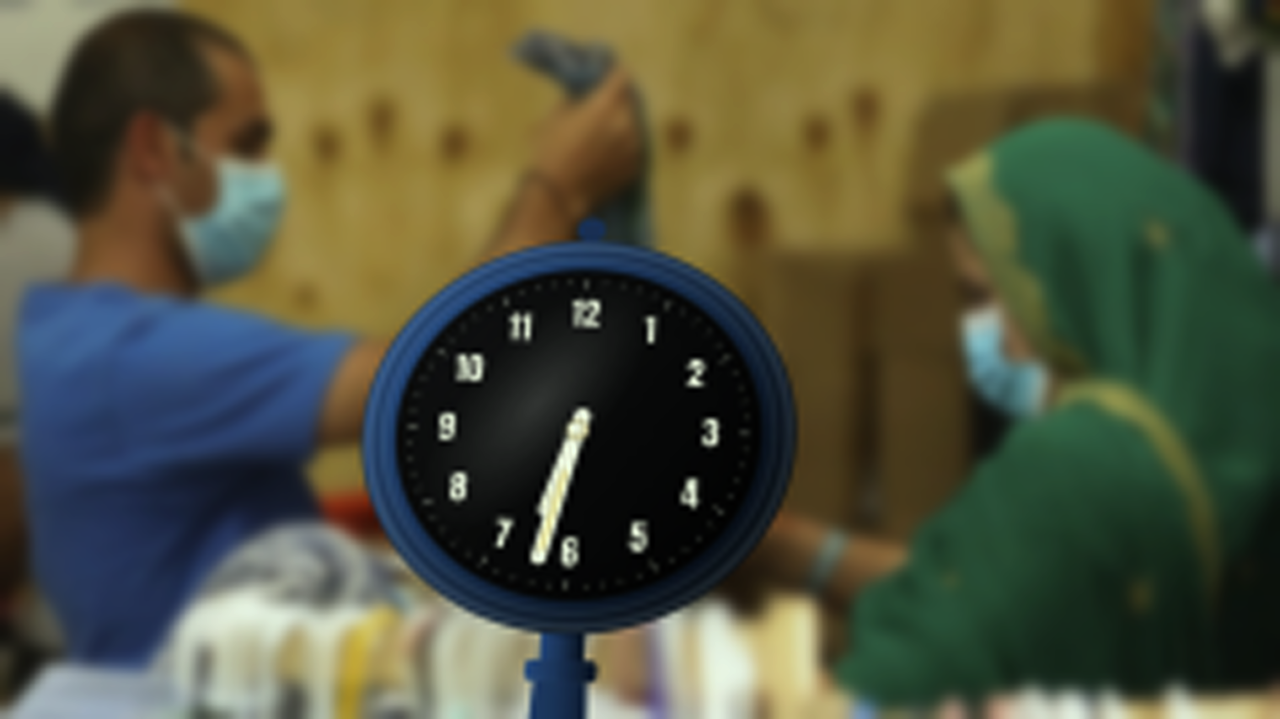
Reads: 6:32
